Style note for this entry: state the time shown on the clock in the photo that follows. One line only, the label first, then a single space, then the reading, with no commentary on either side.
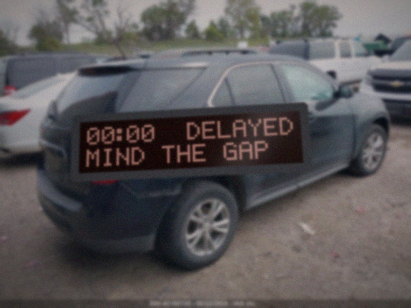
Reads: 0:00
